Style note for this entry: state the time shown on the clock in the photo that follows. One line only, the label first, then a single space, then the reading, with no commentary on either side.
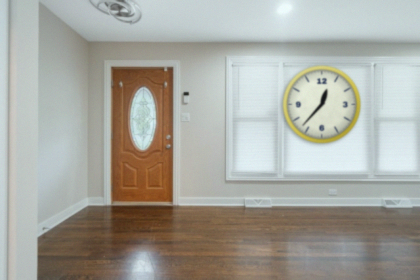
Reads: 12:37
